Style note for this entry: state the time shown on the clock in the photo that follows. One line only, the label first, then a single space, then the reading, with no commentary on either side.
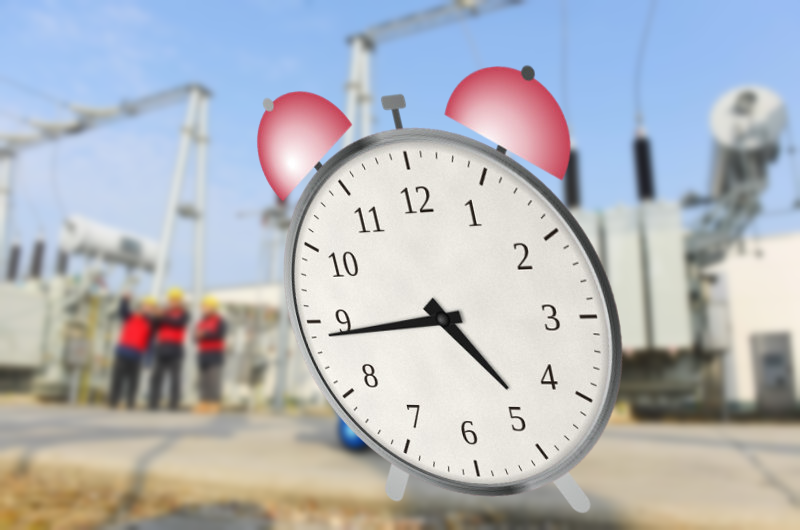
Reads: 4:44
